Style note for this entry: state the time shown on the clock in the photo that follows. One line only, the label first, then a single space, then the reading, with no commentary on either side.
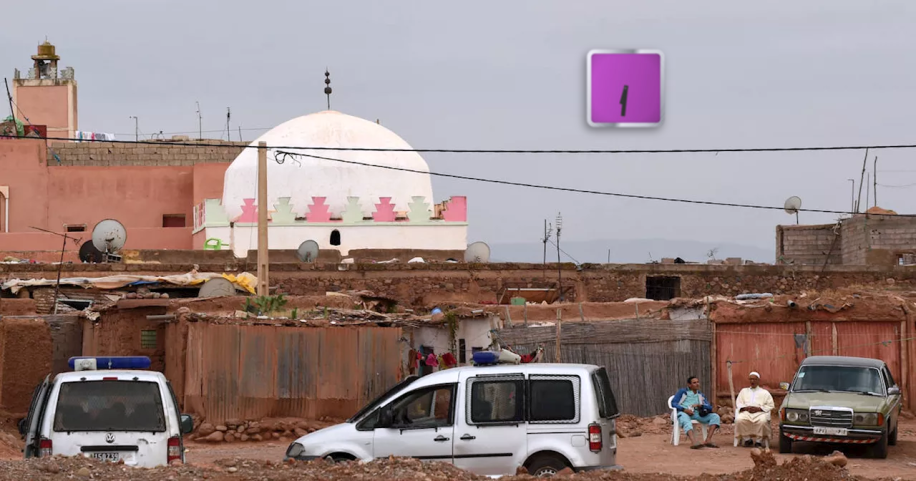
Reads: 6:31
